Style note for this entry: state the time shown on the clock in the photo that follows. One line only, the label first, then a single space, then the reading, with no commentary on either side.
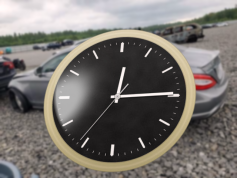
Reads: 12:14:36
